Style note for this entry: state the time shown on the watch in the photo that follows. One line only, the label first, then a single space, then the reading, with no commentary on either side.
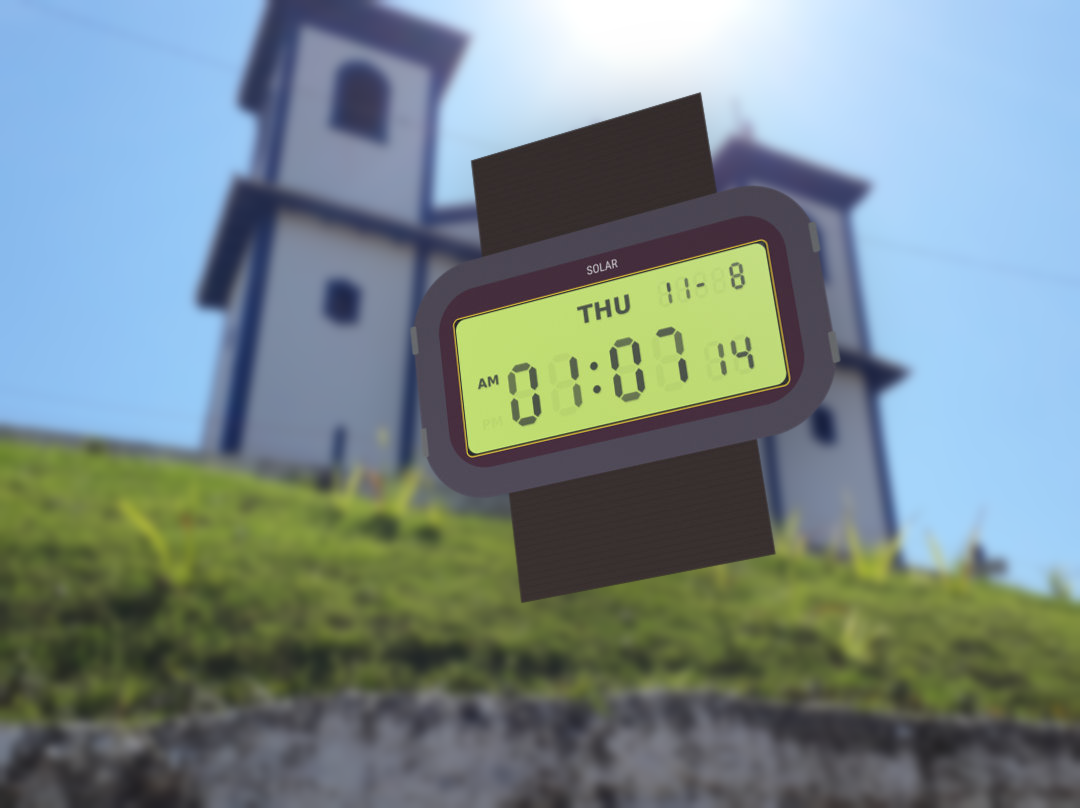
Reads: 1:07:14
